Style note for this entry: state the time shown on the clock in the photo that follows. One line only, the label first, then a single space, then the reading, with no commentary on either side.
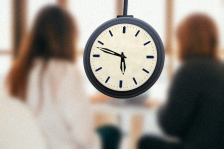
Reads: 5:48
